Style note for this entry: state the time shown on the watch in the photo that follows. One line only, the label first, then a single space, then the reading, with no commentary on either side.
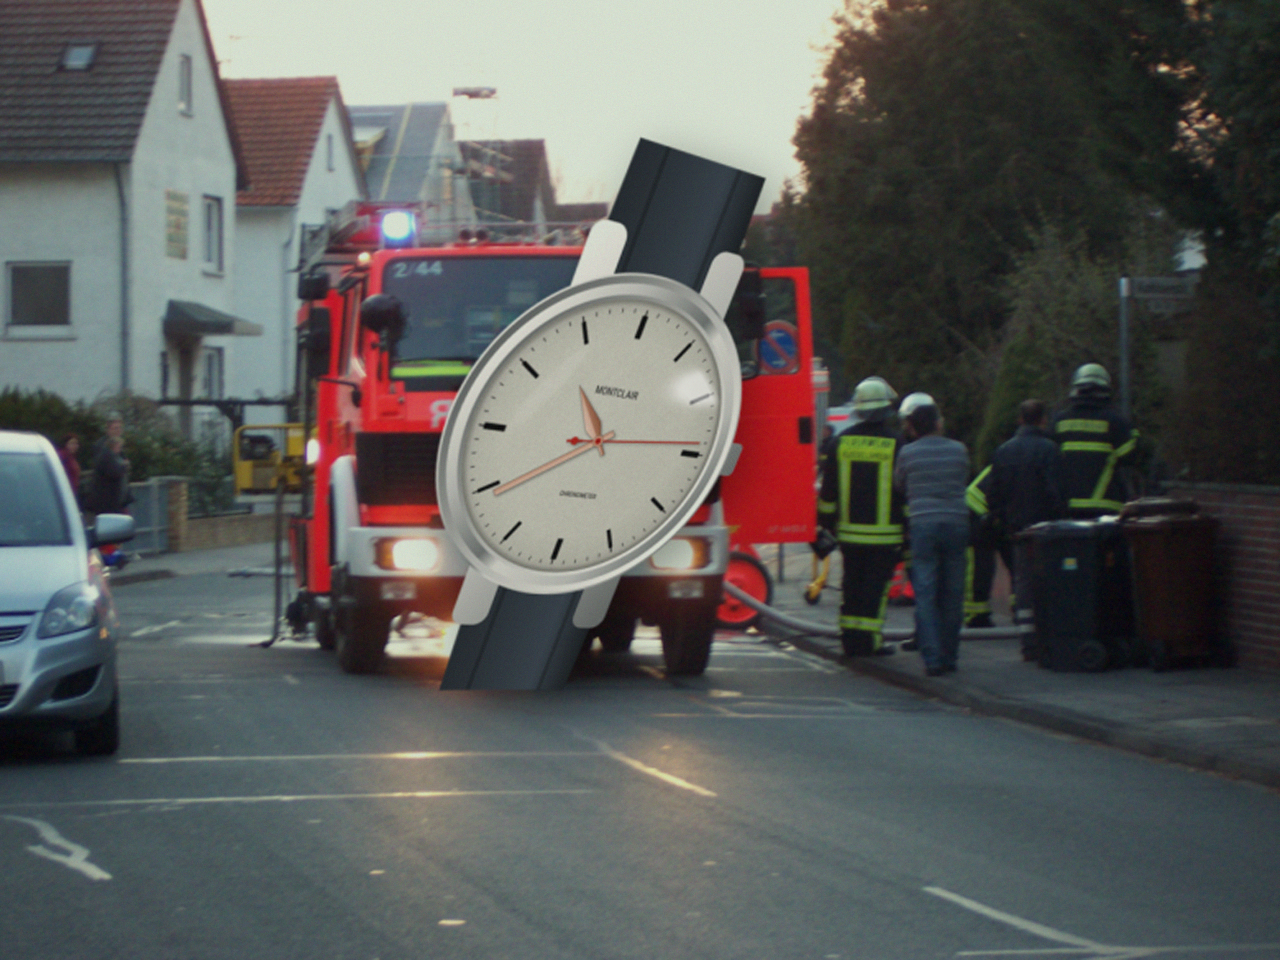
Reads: 10:39:14
